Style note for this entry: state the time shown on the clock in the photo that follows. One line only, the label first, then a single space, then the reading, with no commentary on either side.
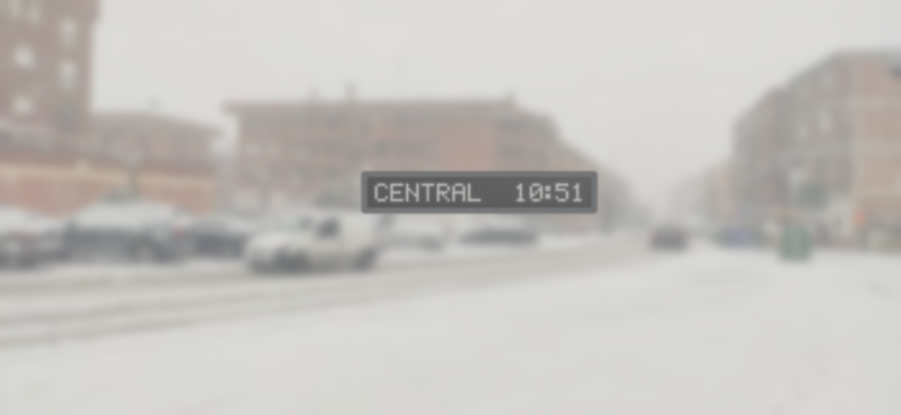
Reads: 10:51
